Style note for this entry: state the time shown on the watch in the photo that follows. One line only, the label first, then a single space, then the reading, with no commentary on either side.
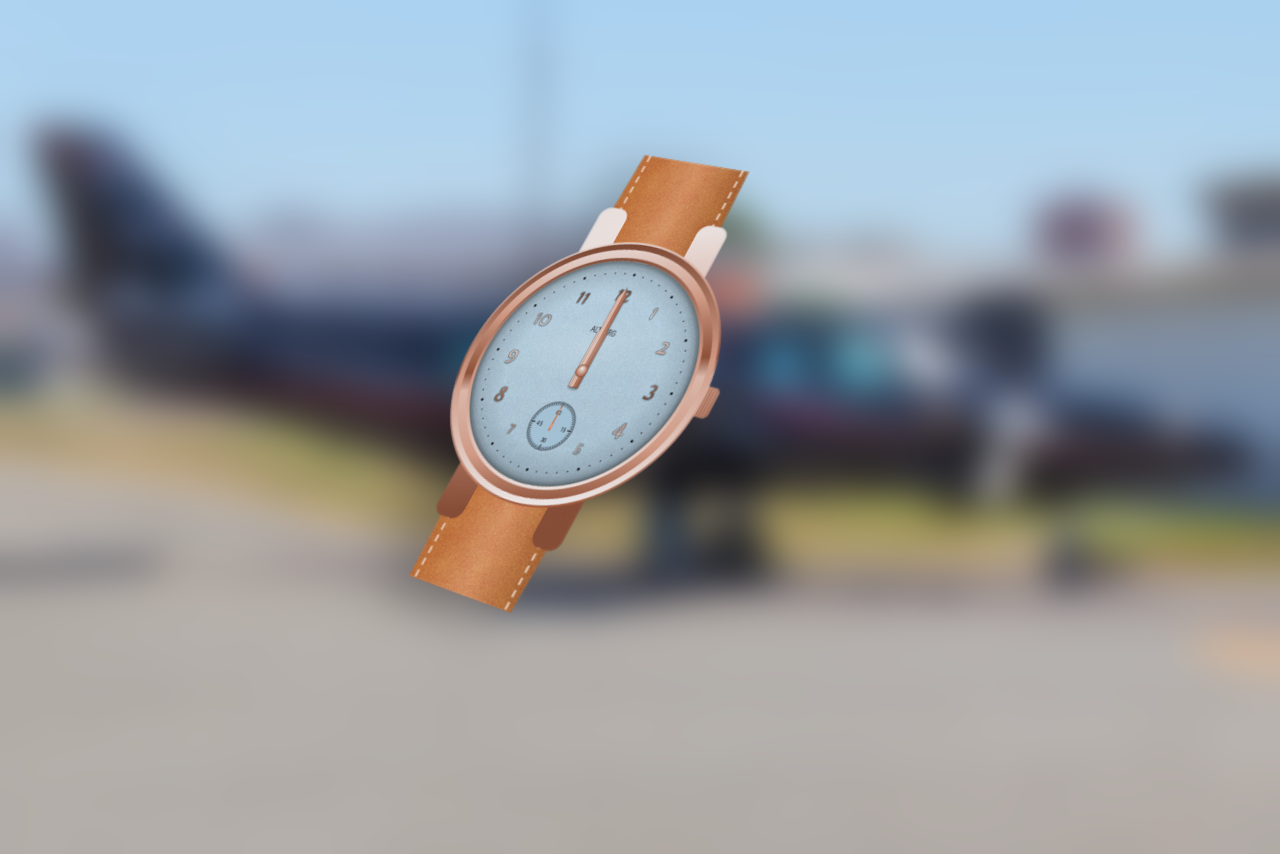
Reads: 12:00
